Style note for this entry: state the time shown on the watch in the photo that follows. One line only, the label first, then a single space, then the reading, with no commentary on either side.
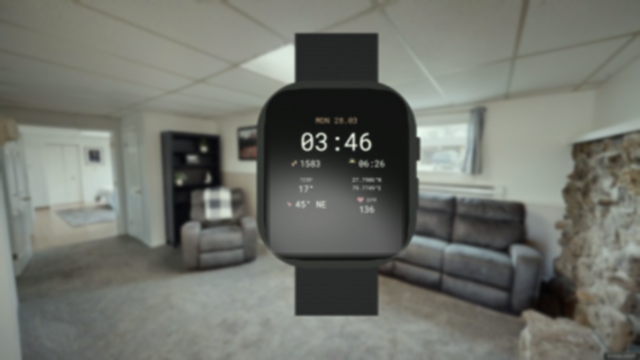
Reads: 3:46
